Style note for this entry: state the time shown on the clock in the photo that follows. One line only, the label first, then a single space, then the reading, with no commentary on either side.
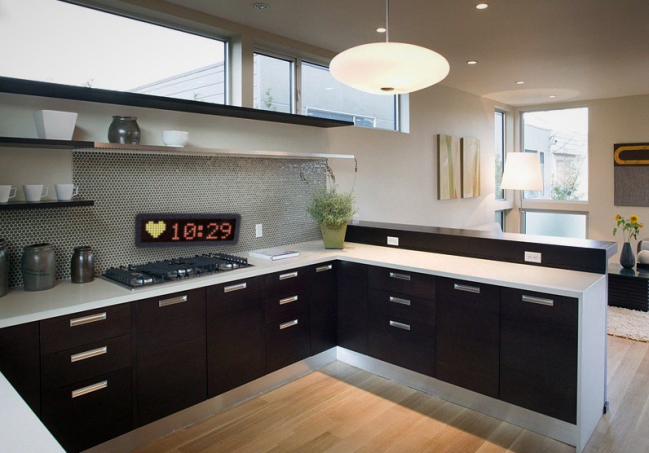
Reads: 10:29
